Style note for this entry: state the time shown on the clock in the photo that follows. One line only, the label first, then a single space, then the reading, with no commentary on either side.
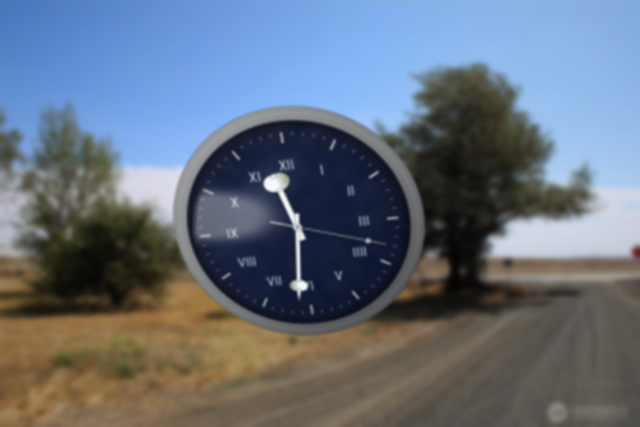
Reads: 11:31:18
